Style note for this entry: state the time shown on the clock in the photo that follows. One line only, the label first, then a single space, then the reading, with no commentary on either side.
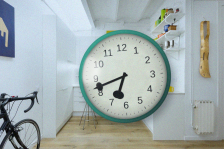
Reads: 6:42
